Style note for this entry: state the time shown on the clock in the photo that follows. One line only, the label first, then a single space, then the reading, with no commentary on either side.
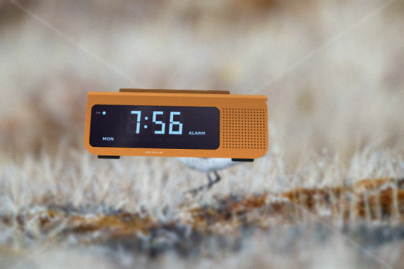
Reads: 7:56
